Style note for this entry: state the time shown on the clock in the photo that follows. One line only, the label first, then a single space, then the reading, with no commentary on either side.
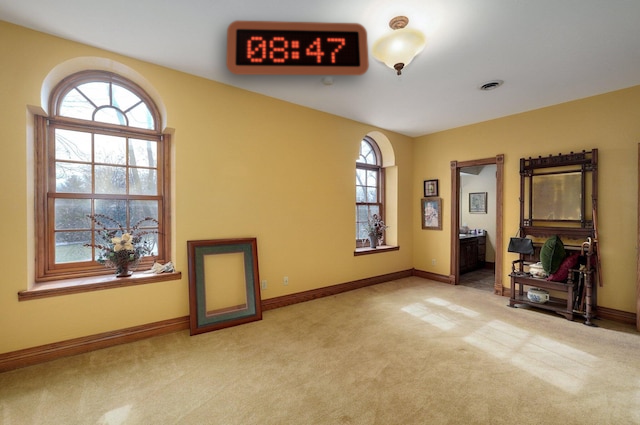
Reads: 8:47
